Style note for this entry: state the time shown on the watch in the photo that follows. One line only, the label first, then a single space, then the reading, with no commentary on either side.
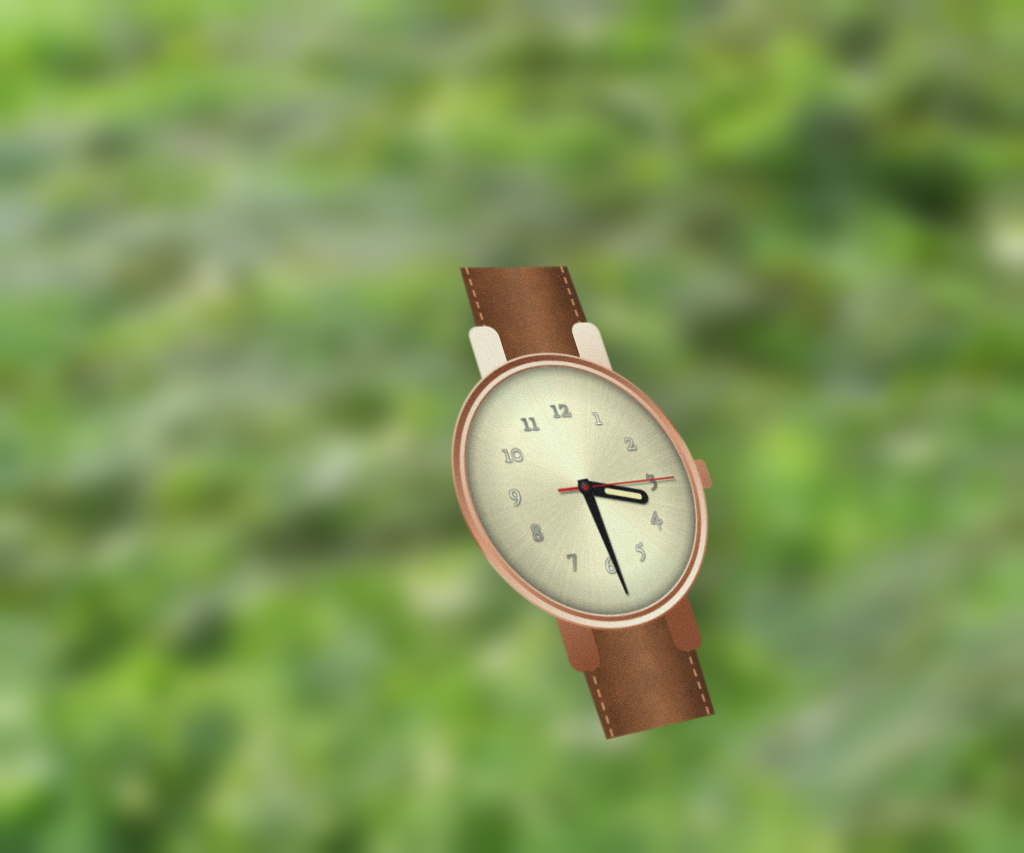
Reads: 3:29:15
